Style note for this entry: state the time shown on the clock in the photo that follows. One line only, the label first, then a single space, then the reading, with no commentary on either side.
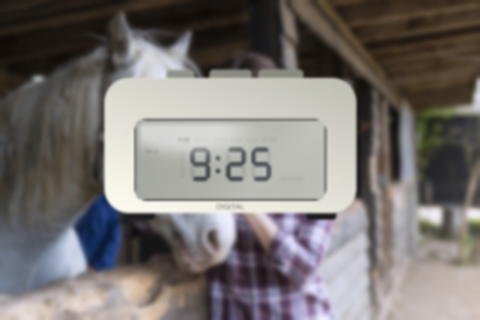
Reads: 9:25
